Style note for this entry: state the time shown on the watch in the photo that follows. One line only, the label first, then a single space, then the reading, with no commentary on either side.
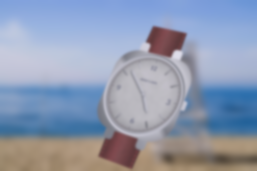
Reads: 4:52
